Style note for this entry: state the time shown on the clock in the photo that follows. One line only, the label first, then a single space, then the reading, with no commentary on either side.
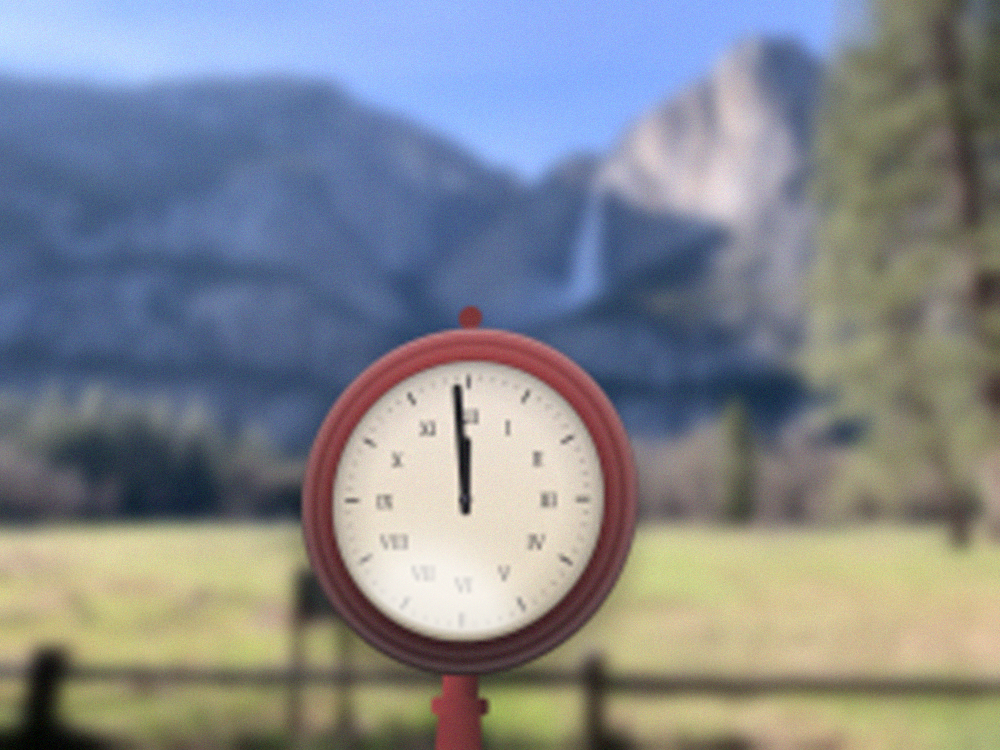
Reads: 11:59
